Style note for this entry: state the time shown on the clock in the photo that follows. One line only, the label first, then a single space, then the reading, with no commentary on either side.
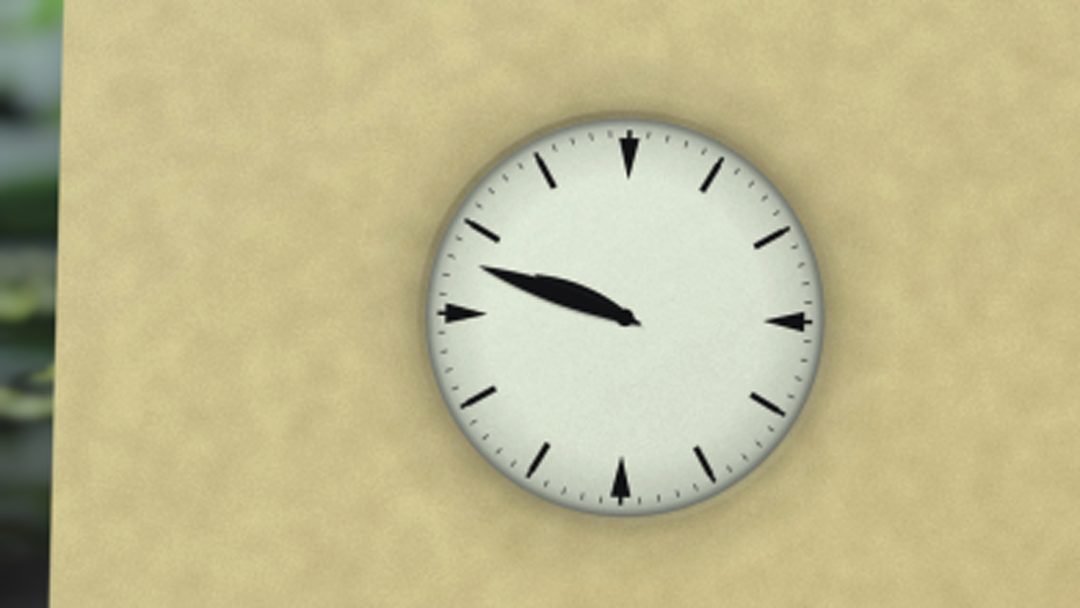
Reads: 9:48
